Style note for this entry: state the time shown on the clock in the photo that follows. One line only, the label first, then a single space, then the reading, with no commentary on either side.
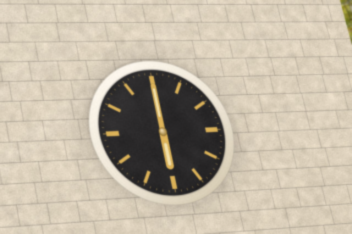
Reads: 6:00
